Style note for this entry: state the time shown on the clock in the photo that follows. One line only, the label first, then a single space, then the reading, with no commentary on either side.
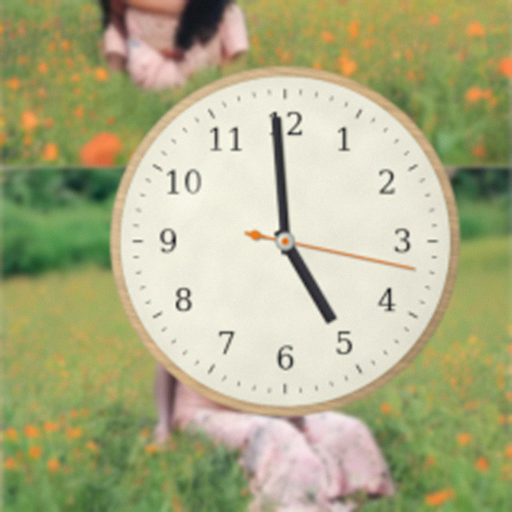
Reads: 4:59:17
